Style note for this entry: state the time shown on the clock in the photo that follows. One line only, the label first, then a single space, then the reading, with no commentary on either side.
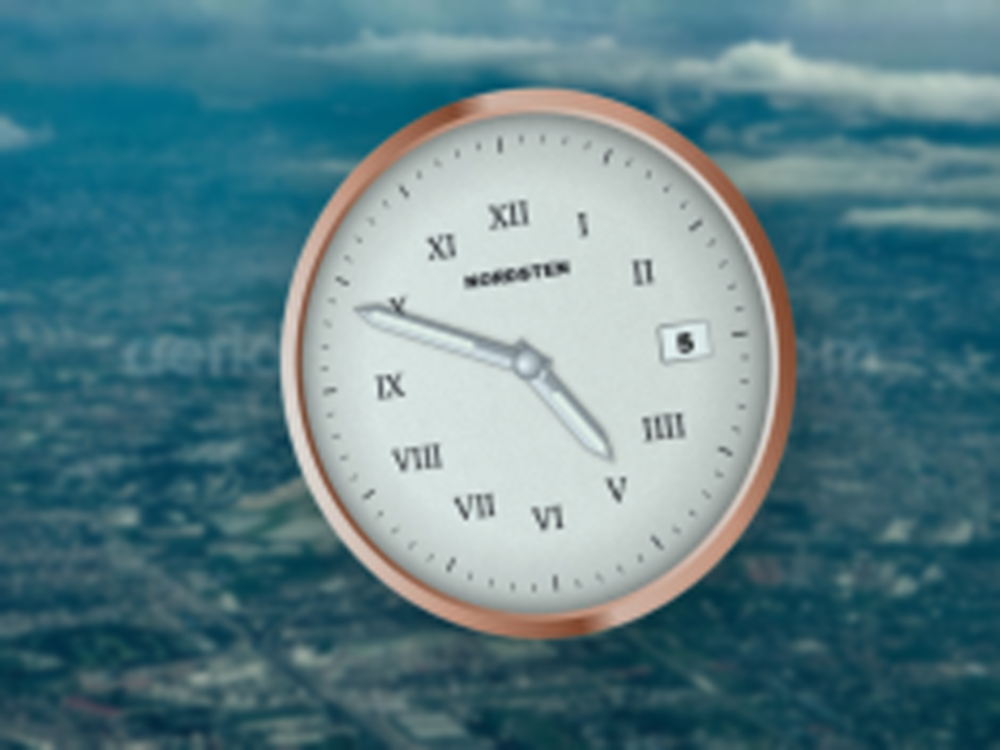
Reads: 4:49
